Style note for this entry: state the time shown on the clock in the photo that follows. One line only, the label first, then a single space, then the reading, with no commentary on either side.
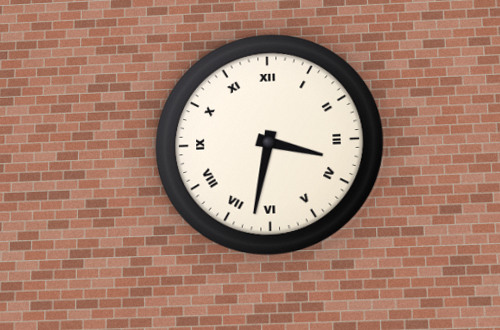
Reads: 3:32
